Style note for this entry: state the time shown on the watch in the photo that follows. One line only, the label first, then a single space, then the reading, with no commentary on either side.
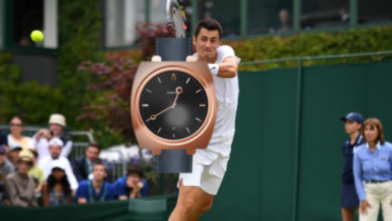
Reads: 12:40
